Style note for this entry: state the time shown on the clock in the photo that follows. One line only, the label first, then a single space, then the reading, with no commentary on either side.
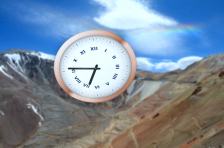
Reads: 6:46
